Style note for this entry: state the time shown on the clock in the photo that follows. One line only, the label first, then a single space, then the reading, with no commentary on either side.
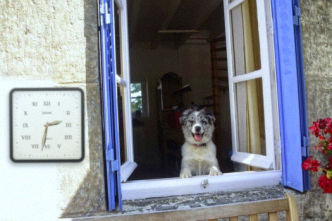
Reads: 2:32
